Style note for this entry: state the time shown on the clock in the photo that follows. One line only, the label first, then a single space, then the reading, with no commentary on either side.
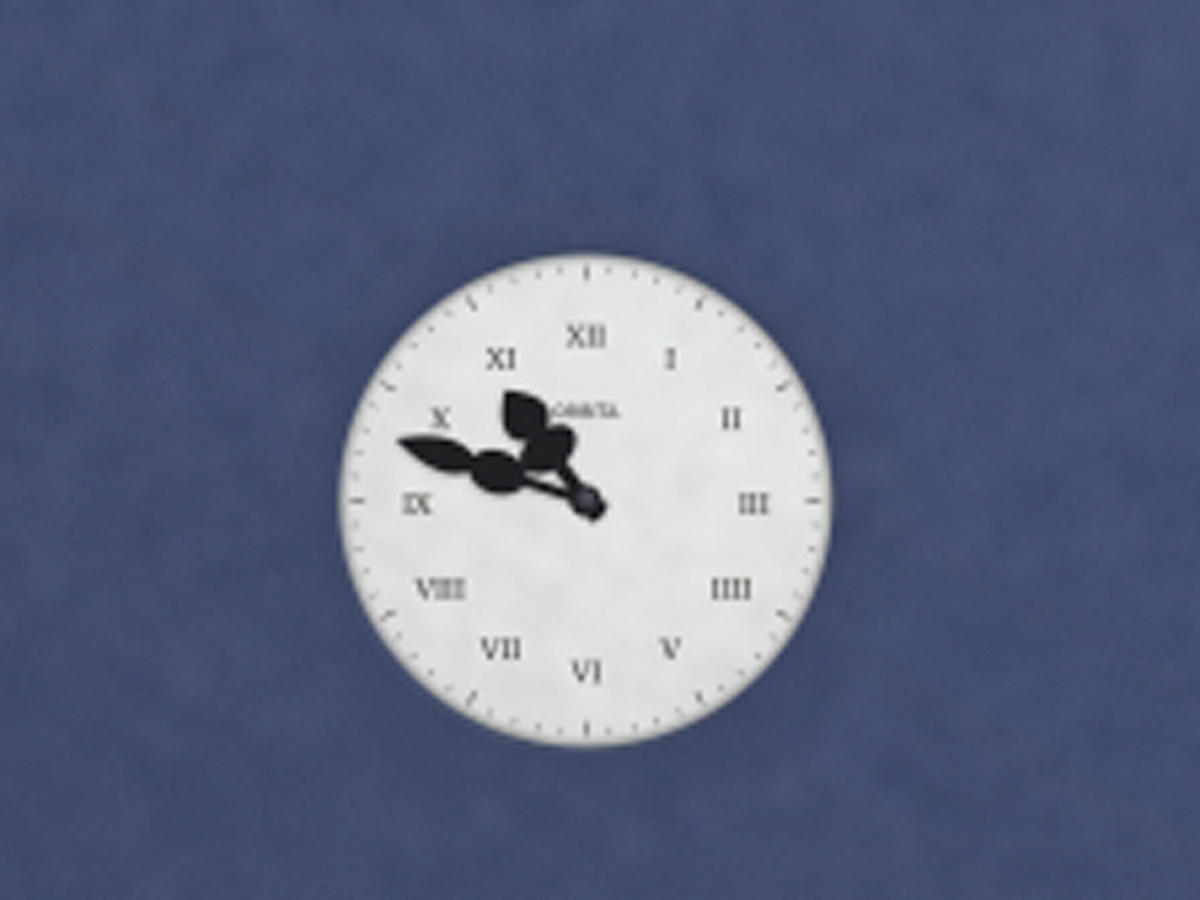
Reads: 10:48
